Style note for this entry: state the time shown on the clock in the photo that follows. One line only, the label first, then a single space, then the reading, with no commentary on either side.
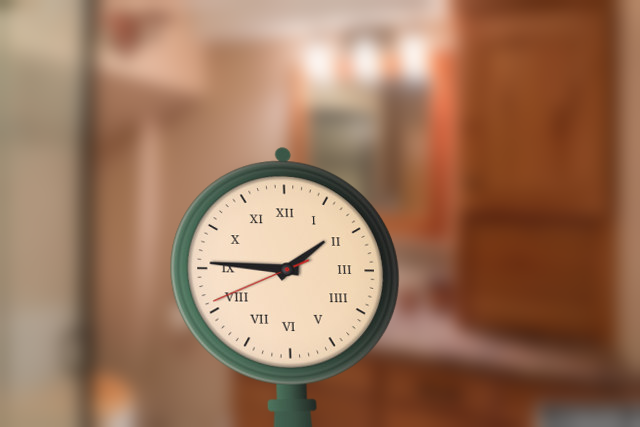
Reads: 1:45:41
